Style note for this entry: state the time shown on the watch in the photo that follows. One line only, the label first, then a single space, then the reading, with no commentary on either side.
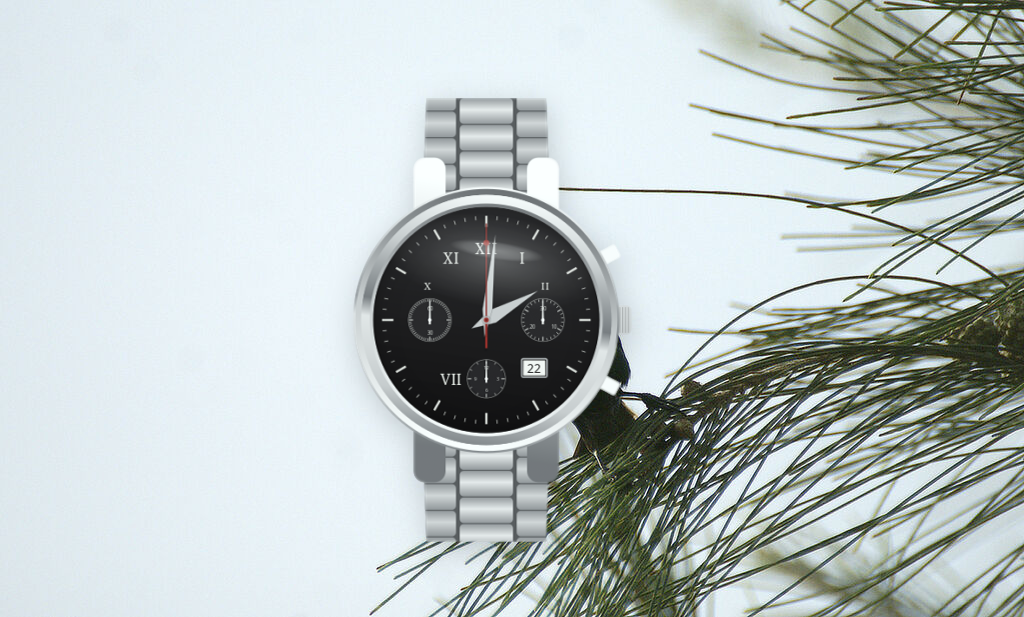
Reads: 2:01
